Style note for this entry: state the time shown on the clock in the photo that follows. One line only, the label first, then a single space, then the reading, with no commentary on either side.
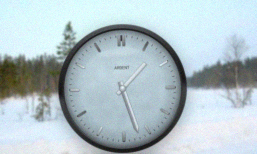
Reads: 1:27
